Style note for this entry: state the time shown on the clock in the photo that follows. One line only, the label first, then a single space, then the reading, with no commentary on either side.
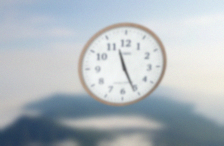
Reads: 11:26
